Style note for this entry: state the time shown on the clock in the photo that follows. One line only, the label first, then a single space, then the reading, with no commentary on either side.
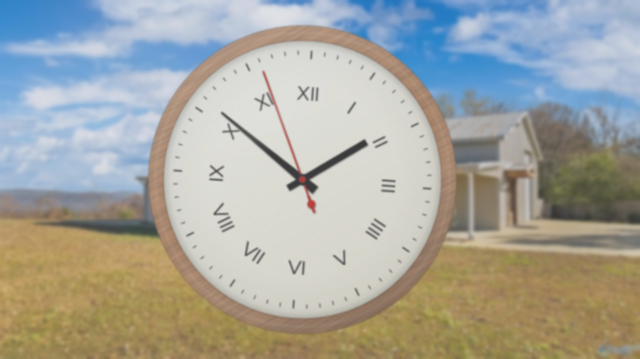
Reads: 1:50:56
